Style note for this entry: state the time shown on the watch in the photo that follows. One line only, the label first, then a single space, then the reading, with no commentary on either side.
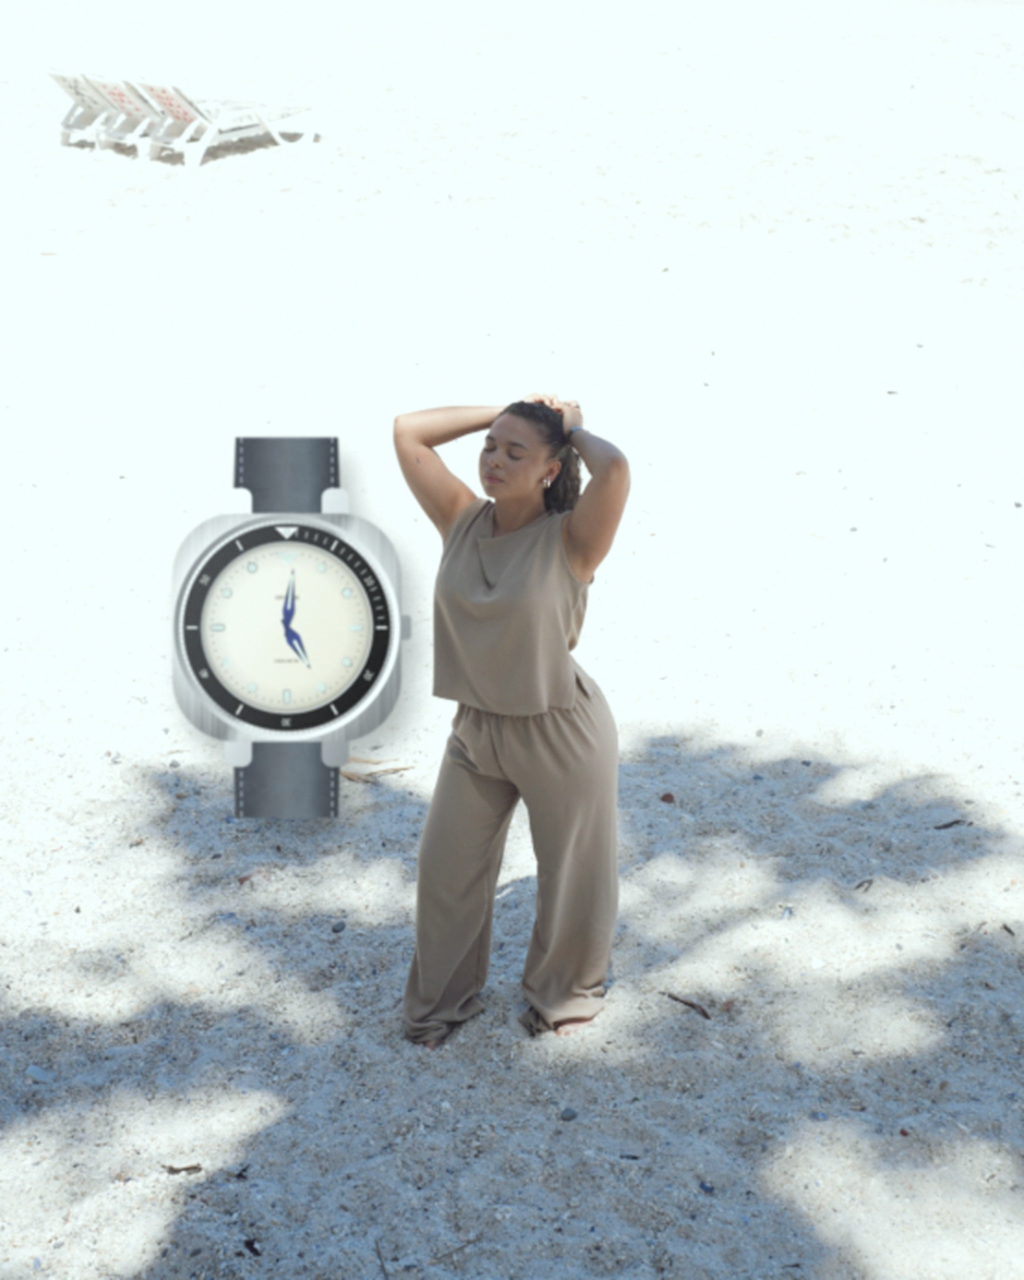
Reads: 5:01
